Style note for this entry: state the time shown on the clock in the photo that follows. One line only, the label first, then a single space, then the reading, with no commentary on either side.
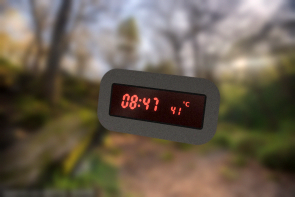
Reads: 8:47
